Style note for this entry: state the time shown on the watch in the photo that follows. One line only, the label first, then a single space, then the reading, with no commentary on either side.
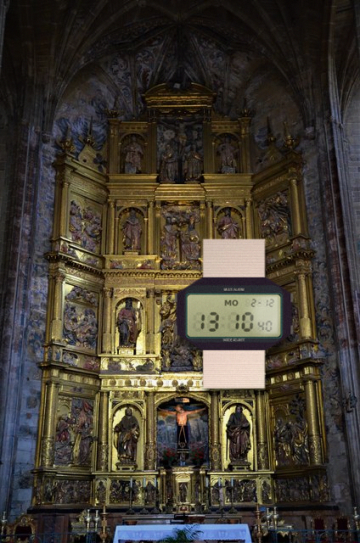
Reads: 13:10:40
